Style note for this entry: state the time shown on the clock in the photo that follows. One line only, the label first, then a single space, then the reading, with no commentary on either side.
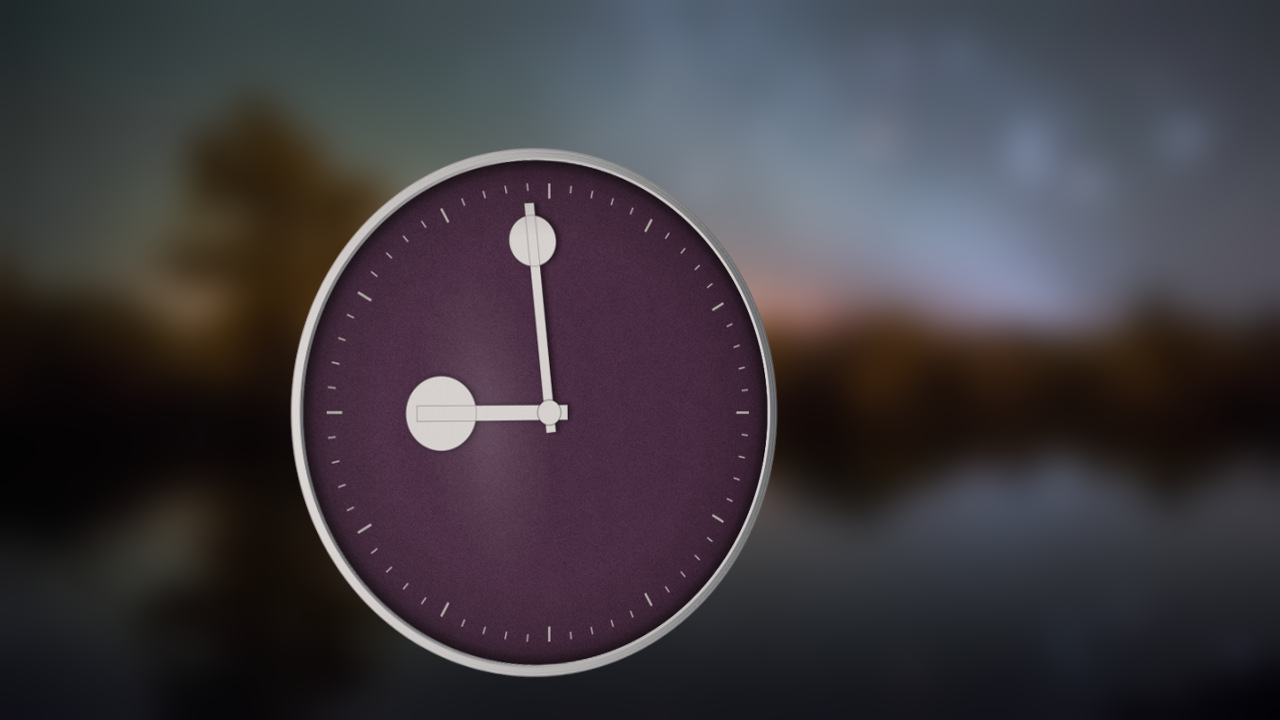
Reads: 8:59
